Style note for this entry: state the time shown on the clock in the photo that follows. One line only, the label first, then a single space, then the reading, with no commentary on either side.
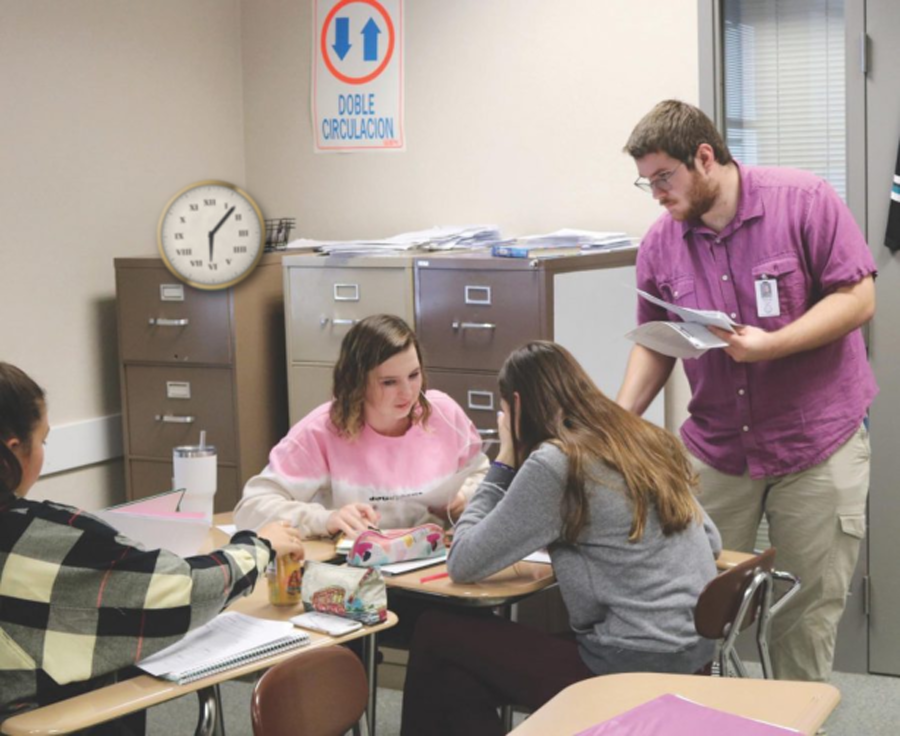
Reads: 6:07
